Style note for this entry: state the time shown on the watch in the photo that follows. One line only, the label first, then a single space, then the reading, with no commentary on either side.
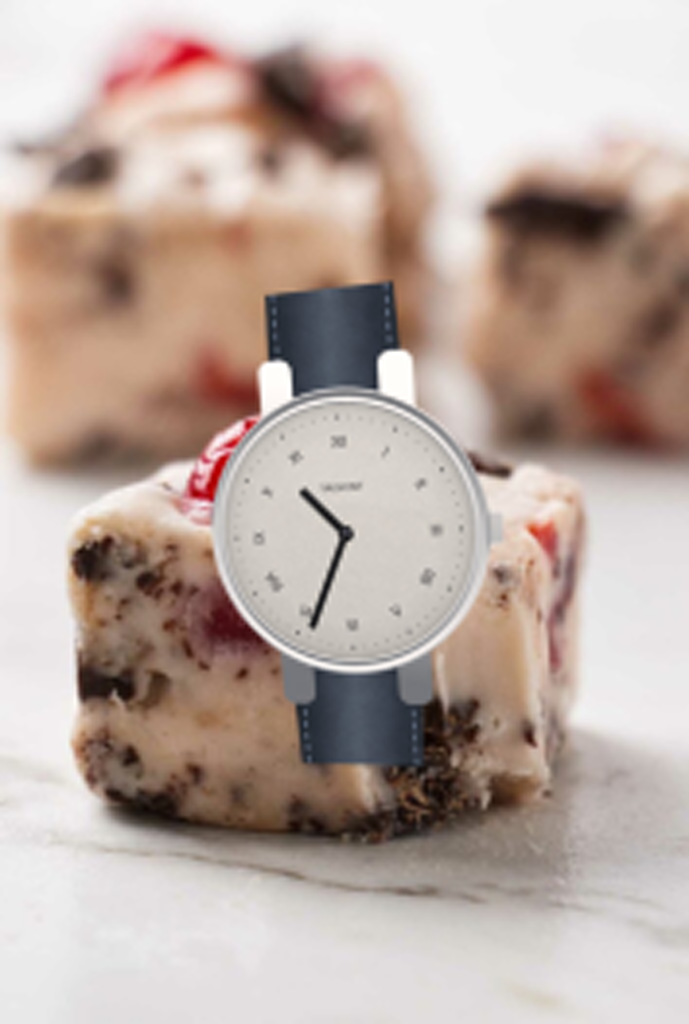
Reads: 10:34
